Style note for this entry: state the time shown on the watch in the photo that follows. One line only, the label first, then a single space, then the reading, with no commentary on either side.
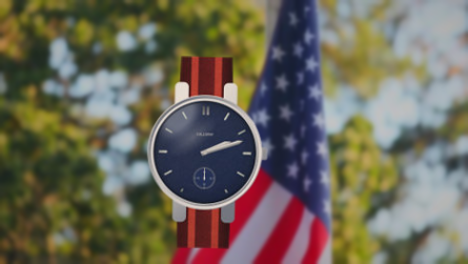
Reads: 2:12
